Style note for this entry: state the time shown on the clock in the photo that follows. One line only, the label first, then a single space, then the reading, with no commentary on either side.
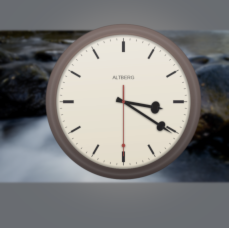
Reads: 3:20:30
